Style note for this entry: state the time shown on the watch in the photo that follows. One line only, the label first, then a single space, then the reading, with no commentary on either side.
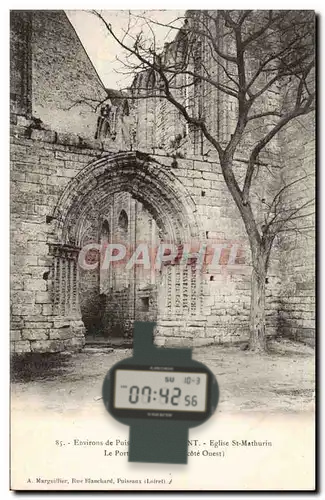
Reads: 7:42:56
